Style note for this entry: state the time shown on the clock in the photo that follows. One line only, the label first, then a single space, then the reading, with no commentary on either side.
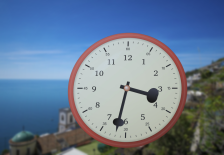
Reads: 3:32
